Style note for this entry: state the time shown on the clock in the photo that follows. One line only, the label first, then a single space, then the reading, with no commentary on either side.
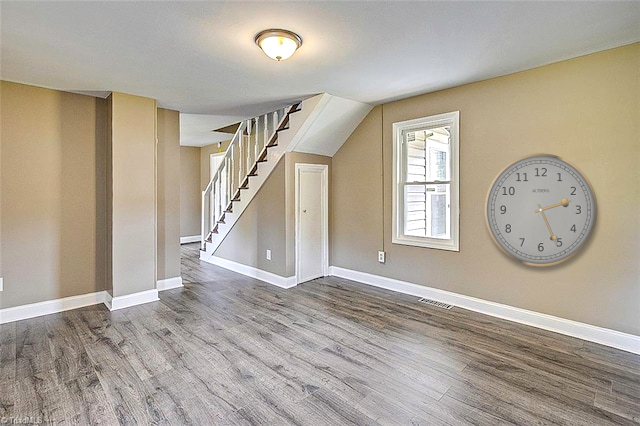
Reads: 2:26
